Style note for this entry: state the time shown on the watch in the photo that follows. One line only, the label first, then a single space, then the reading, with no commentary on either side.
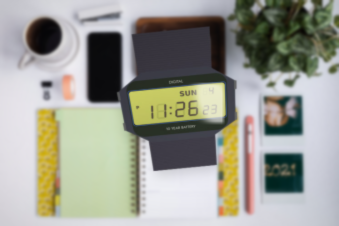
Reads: 11:26:23
